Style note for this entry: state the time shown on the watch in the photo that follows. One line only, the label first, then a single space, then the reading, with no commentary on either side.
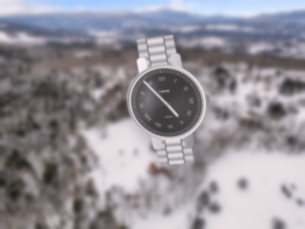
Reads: 4:54
